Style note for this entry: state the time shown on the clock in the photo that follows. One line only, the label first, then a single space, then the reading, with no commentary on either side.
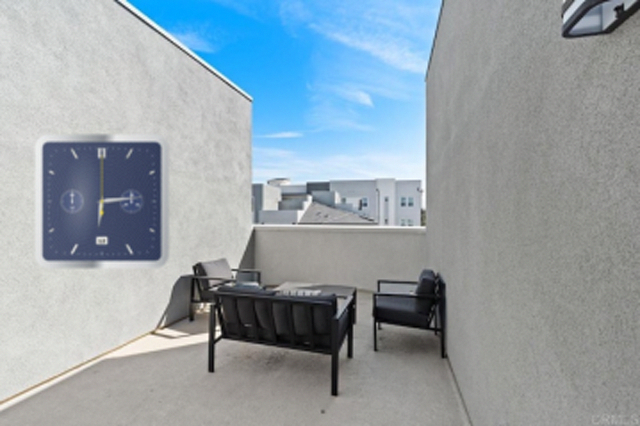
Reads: 6:14
